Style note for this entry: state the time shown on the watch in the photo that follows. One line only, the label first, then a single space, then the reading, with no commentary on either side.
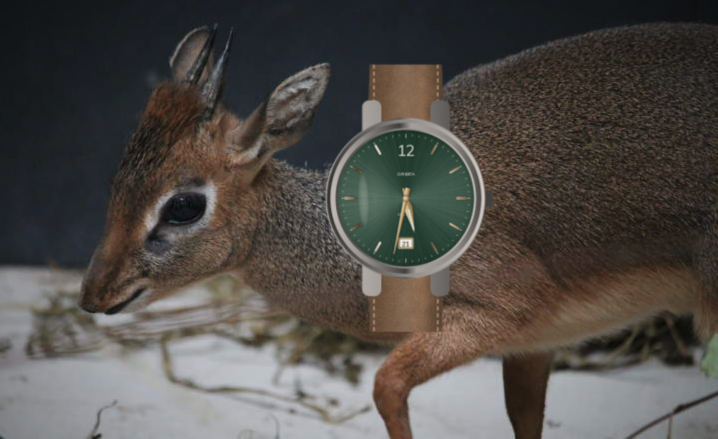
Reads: 5:32
